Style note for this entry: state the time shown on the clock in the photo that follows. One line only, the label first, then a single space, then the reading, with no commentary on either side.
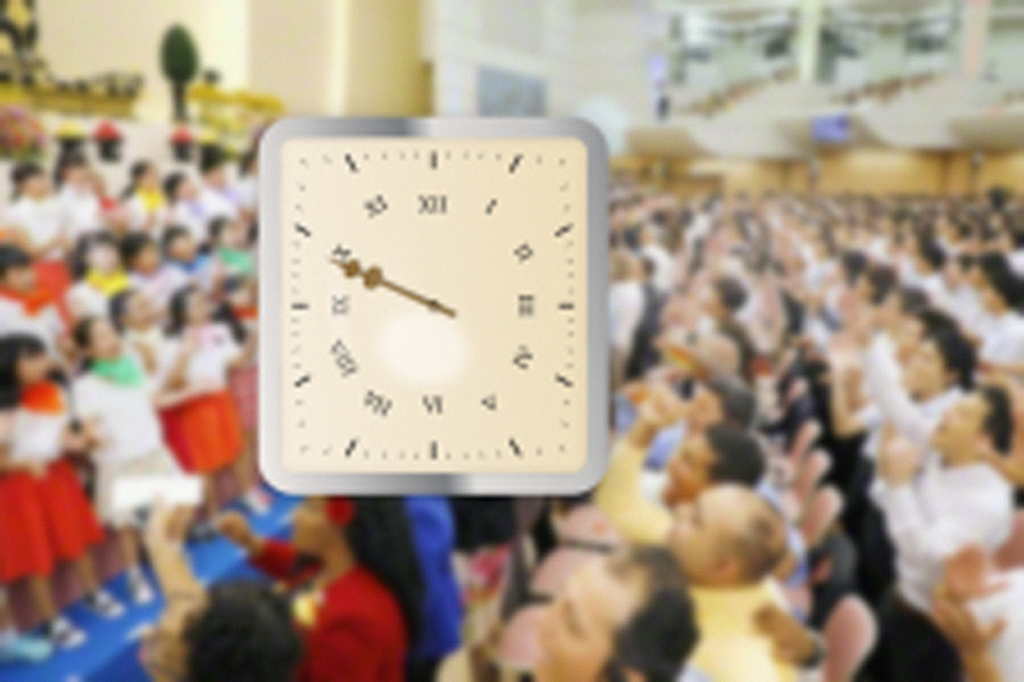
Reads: 9:49
